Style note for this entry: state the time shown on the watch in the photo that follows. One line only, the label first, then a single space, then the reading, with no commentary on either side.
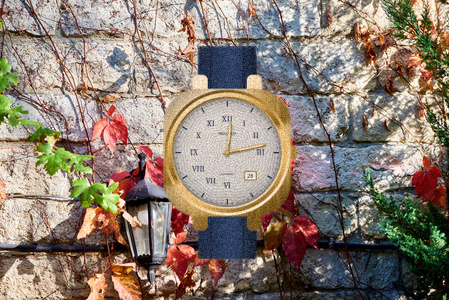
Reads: 12:13
